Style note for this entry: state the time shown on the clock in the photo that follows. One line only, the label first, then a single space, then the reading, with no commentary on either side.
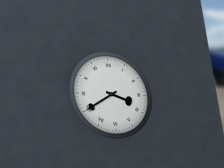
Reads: 3:40
